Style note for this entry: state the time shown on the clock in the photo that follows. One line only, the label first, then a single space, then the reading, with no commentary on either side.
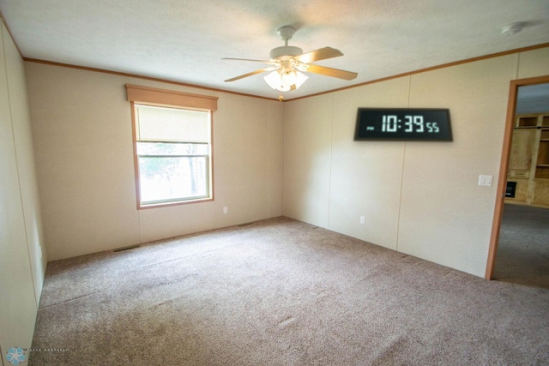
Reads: 10:39:55
